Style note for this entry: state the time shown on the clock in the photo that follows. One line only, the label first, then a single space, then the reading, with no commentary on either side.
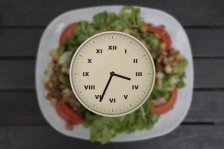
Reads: 3:34
